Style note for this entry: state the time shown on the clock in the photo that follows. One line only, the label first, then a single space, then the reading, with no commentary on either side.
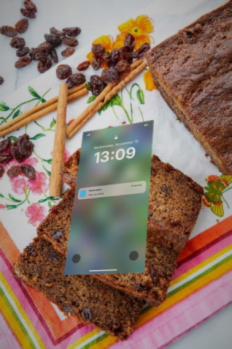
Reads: 13:09
